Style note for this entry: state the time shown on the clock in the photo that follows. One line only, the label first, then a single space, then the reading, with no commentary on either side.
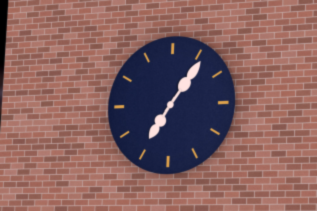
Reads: 7:06
